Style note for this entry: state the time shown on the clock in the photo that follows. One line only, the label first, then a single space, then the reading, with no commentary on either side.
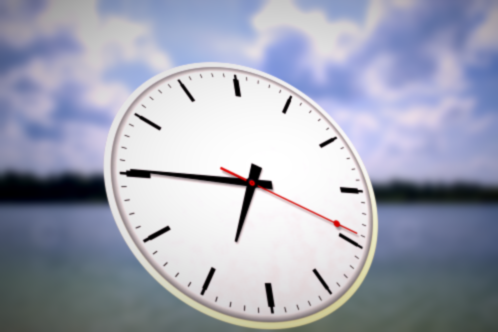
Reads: 6:45:19
